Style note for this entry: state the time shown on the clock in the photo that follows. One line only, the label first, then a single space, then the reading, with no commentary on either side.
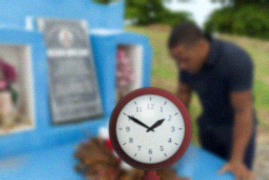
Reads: 1:50
